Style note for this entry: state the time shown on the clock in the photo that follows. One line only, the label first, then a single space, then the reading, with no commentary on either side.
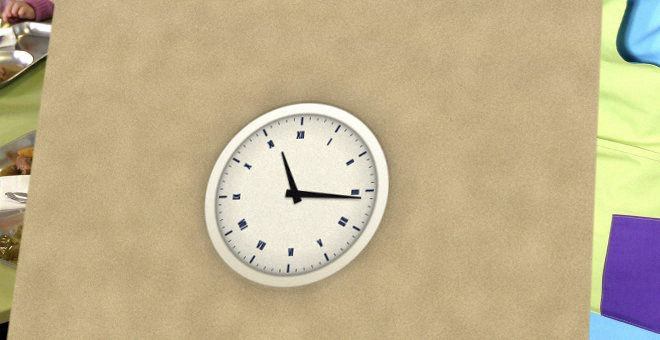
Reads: 11:16
